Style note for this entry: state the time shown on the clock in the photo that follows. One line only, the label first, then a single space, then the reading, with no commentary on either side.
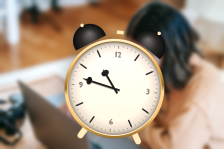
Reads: 10:47
